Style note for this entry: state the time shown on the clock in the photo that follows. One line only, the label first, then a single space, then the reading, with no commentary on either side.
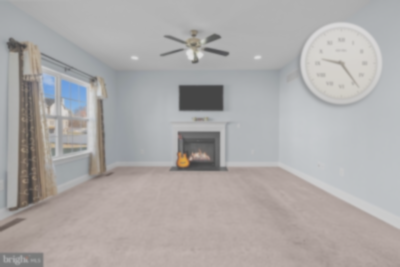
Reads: 9:24
